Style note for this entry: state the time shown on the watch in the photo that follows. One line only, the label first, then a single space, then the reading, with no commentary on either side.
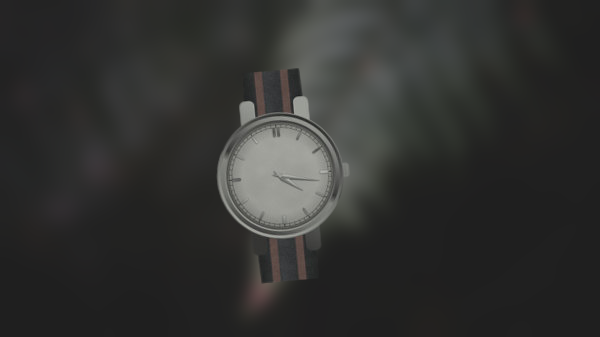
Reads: 4:17
